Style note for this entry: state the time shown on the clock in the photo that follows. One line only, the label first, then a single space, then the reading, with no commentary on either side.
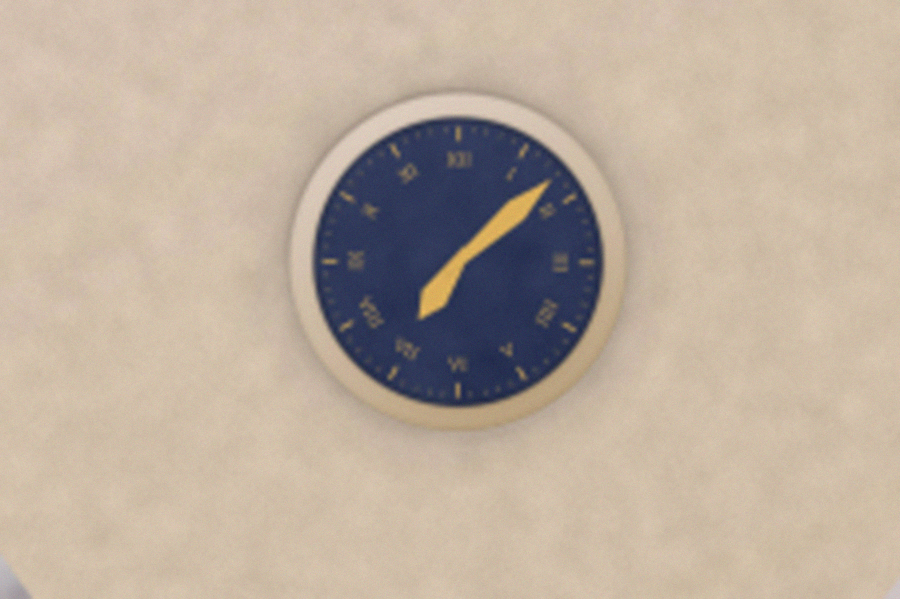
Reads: 7:08
